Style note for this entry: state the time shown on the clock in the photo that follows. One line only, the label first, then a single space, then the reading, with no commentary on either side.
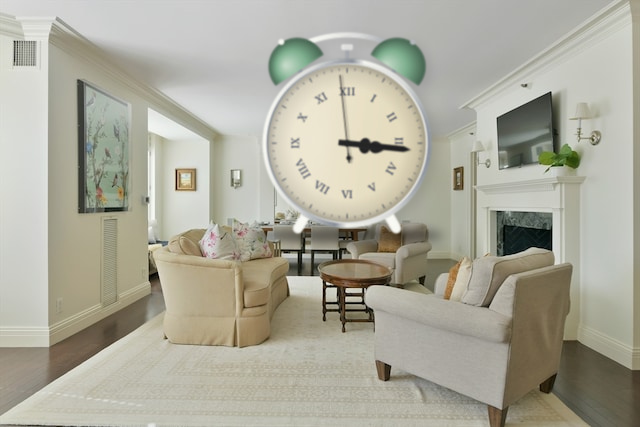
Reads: 3:15:59
